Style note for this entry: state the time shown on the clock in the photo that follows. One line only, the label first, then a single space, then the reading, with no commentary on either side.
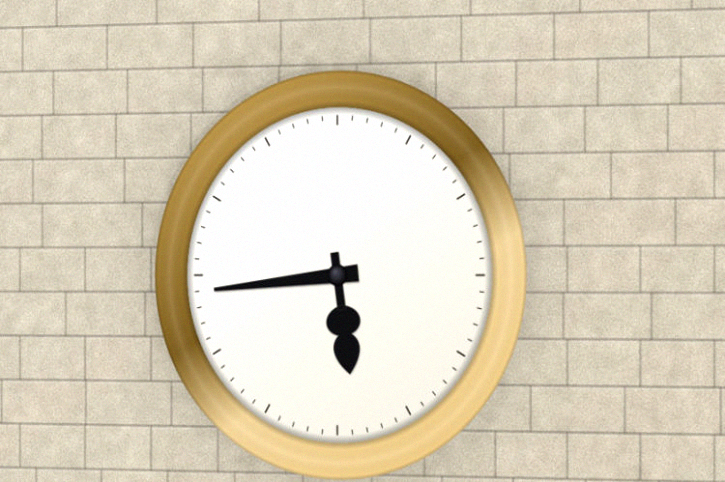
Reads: 5:44
